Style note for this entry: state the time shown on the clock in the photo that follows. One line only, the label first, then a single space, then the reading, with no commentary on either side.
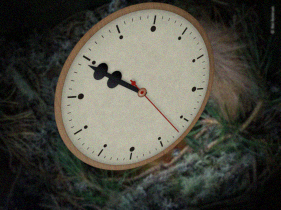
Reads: 9:49:22
